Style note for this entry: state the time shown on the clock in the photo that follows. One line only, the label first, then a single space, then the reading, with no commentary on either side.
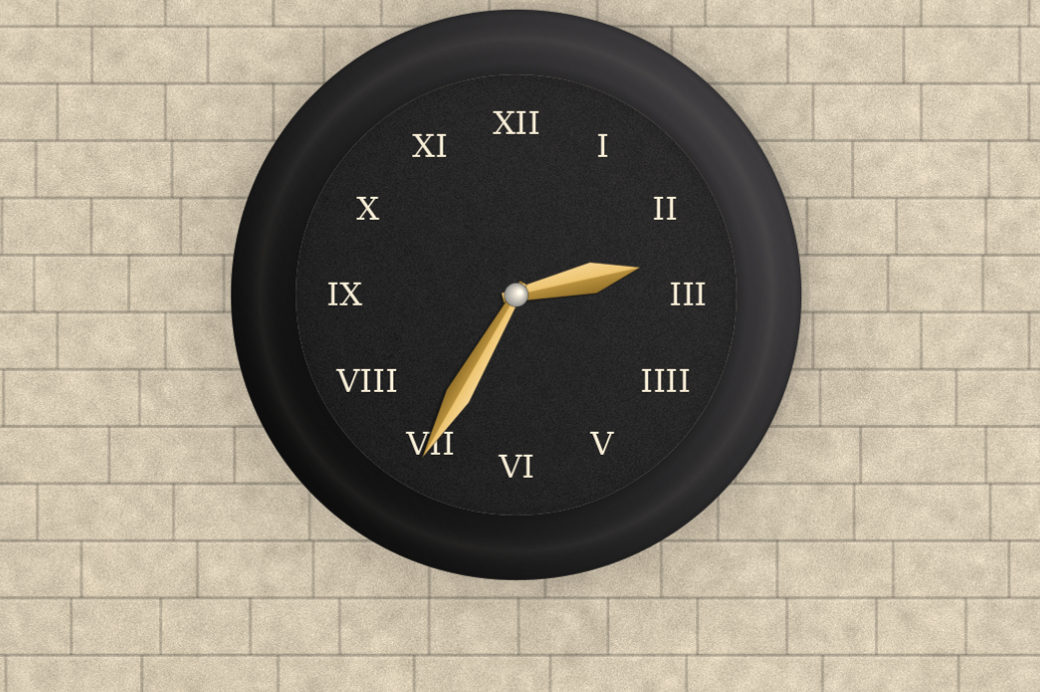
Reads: 2:35
